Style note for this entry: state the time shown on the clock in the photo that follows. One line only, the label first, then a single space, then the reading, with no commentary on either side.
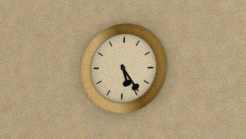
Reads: 5:24
